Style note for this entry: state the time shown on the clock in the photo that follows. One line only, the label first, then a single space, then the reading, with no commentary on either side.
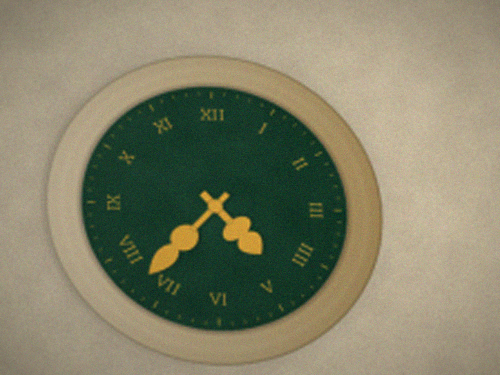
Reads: 4:37
